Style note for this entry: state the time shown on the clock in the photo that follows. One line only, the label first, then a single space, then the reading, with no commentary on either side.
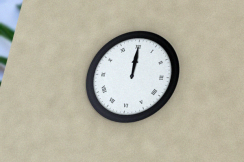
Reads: 12:00
